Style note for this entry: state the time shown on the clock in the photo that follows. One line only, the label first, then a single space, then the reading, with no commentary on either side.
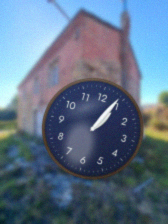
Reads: 1:04
